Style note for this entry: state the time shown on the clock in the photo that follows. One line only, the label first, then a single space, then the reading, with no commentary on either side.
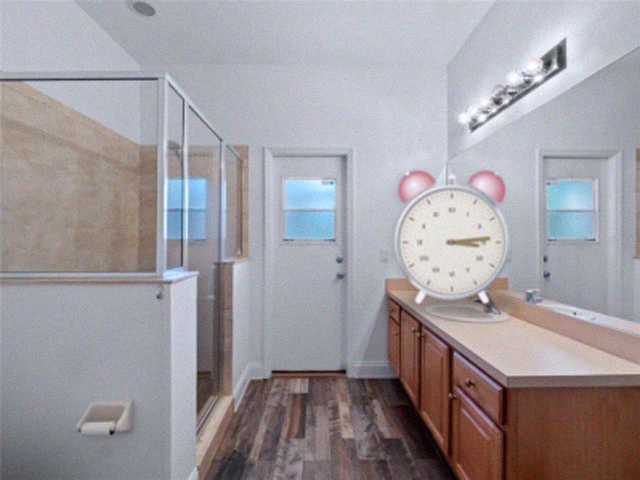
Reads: 3:14
